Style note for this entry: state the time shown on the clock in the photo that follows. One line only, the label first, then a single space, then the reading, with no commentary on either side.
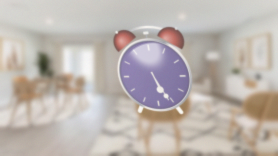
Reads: 5:26
